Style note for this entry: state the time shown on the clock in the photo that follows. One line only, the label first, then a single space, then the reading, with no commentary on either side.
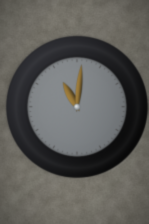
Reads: 11:01
